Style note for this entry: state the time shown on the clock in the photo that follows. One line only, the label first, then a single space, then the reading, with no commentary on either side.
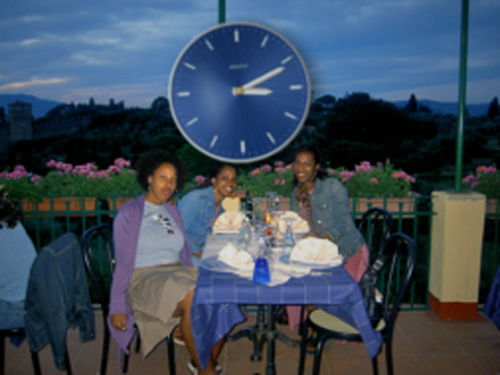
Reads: 3:11
